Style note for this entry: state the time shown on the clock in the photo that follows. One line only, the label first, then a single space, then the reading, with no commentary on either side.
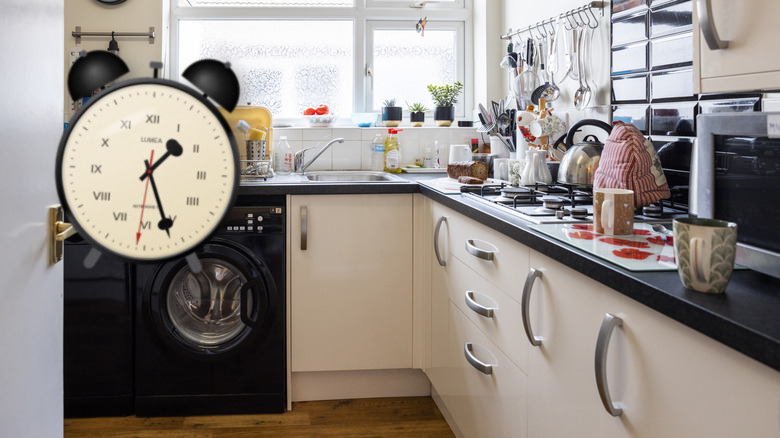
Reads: 1:26:31
